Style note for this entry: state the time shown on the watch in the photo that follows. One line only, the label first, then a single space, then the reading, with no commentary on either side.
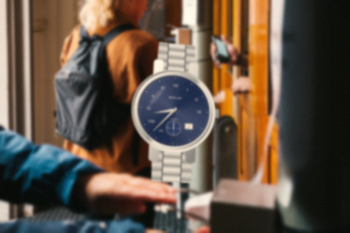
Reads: 8:37
